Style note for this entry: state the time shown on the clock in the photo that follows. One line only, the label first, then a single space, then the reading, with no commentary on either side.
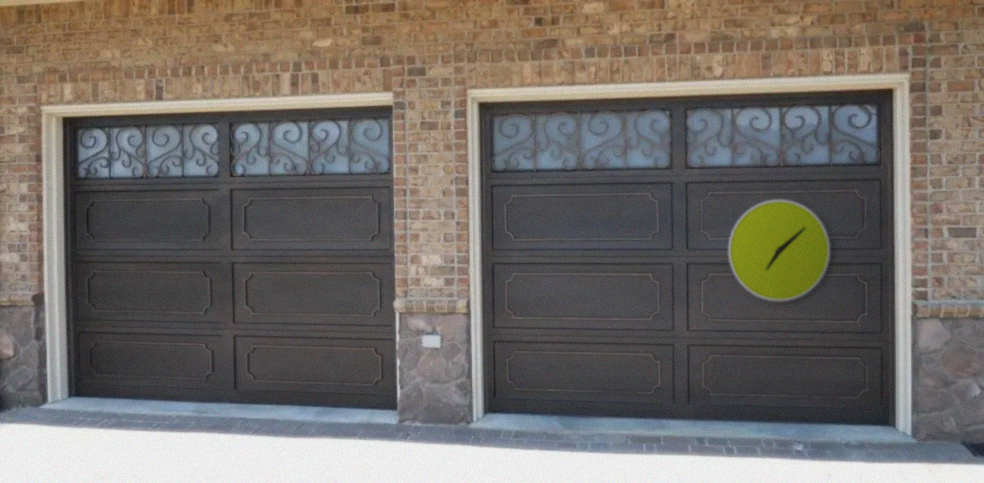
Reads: 7:08
